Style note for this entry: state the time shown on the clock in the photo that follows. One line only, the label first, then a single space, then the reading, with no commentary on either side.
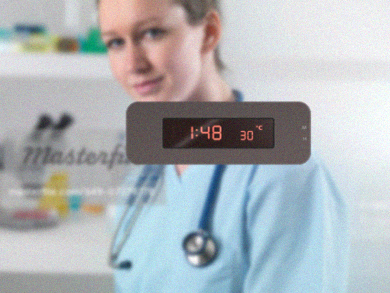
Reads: 1:48
